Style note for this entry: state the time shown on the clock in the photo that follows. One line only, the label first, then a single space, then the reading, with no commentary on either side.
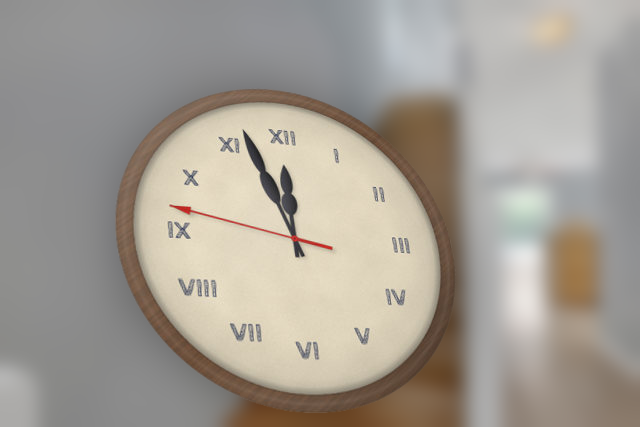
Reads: 11:56:47
